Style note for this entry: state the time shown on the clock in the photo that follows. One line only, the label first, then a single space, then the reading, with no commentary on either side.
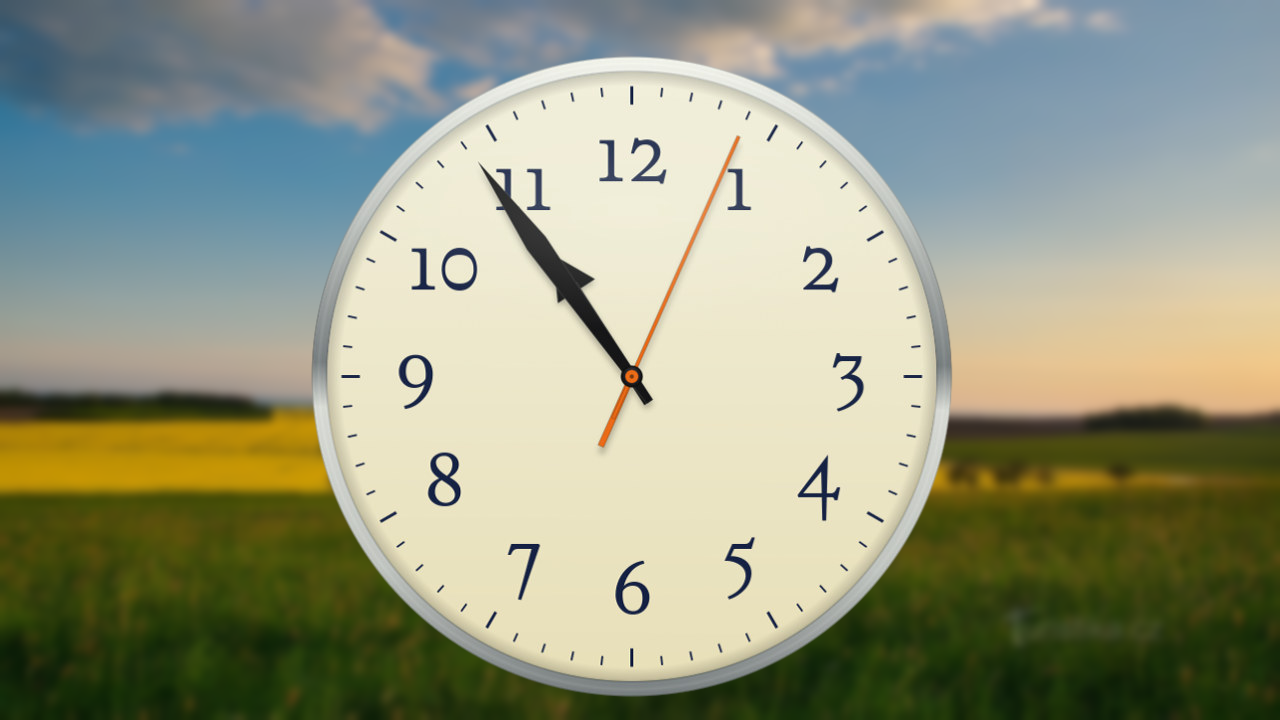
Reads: 10:54:04
